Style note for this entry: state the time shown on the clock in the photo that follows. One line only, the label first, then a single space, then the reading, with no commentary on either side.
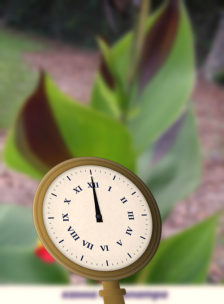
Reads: 12:00
